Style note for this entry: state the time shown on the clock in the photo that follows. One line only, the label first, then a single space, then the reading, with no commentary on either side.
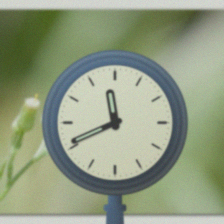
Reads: 11:41
